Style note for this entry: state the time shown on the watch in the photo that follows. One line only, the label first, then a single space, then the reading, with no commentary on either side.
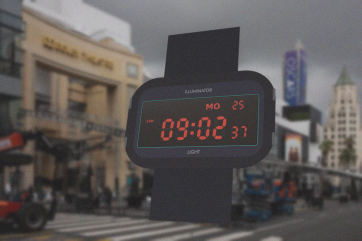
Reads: 9:02:37
